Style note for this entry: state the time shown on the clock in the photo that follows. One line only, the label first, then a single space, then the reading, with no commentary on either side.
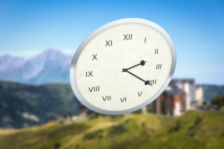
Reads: 2:21
